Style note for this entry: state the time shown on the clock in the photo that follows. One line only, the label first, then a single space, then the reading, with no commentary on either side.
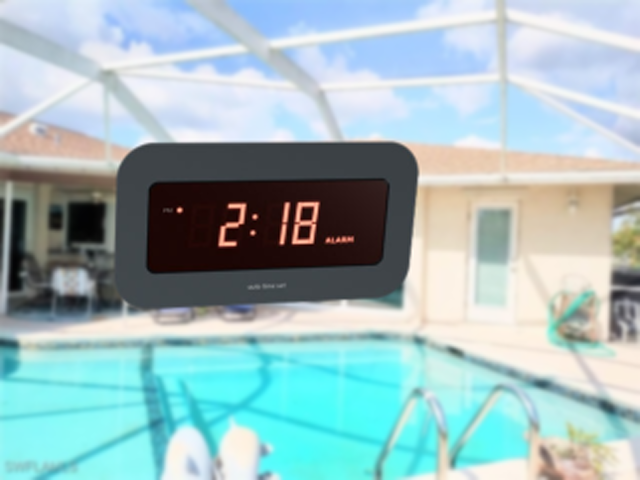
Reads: 2:18
